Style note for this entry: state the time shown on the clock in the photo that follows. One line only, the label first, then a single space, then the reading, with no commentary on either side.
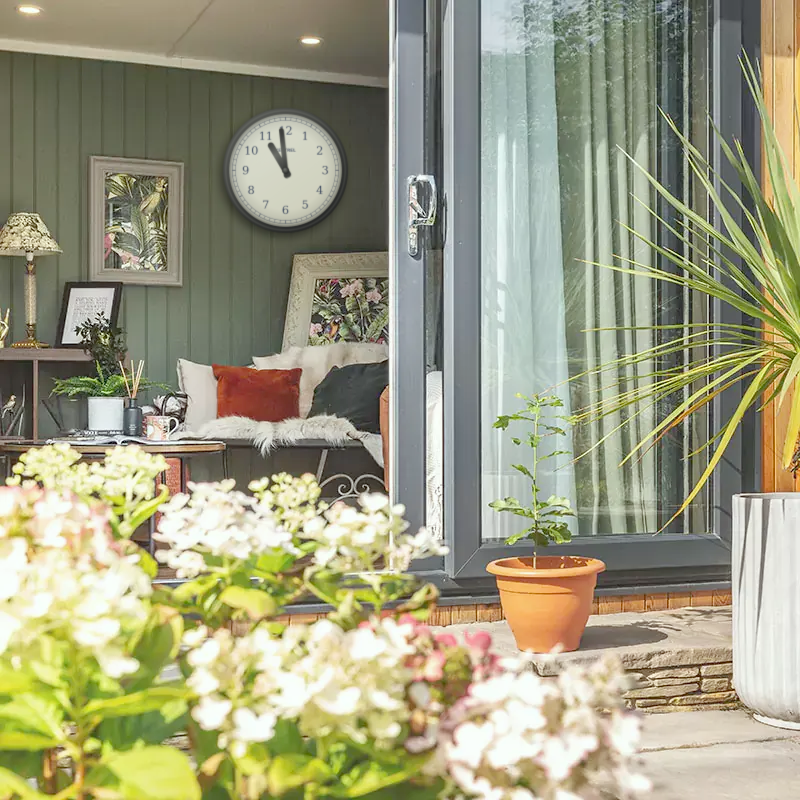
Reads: 10:59
